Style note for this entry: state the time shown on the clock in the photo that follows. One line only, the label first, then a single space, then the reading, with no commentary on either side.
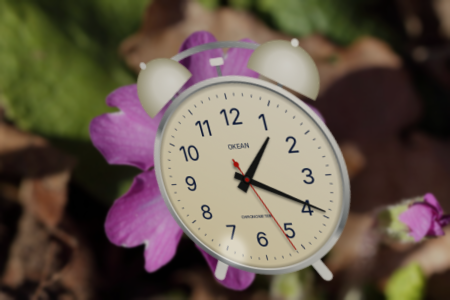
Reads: 1:19:26
